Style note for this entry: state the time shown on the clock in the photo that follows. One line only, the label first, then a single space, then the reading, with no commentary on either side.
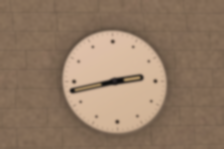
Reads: 2:43
